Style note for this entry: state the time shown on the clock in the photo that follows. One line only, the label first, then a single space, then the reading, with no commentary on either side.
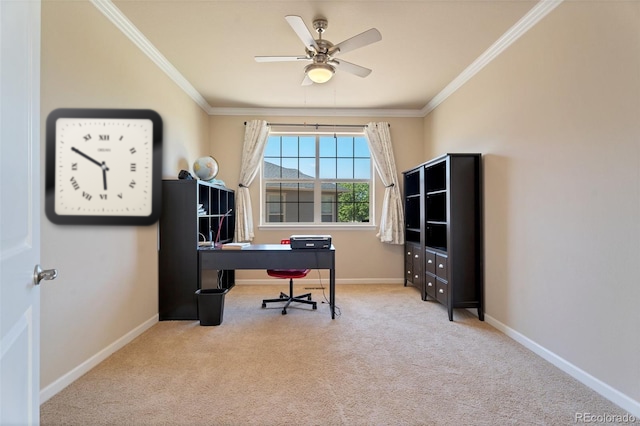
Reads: 5:50
